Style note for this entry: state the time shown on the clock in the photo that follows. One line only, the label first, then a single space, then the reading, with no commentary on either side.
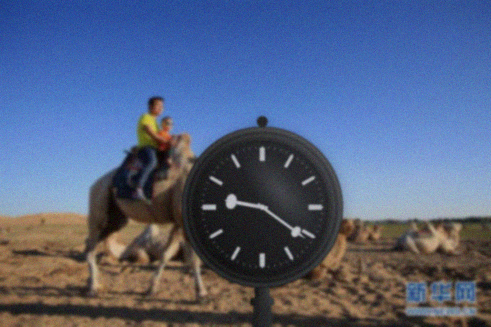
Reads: 9:21
